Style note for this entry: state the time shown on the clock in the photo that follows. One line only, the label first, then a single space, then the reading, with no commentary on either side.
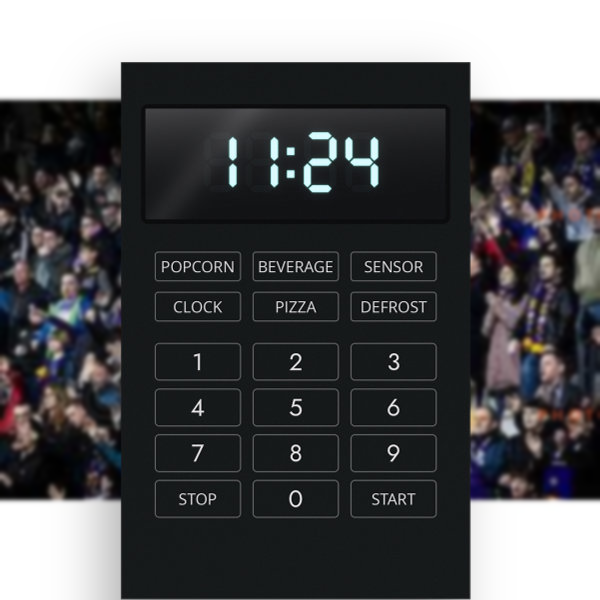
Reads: 11:24
